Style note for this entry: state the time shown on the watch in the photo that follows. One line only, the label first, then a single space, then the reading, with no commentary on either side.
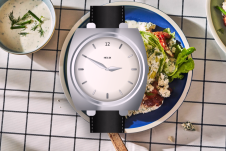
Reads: 2:50
